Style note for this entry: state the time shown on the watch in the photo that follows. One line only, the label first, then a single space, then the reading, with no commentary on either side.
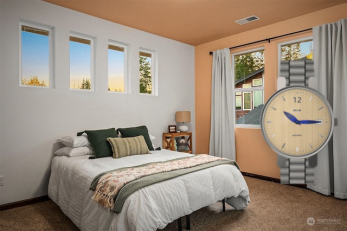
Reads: 10:15
